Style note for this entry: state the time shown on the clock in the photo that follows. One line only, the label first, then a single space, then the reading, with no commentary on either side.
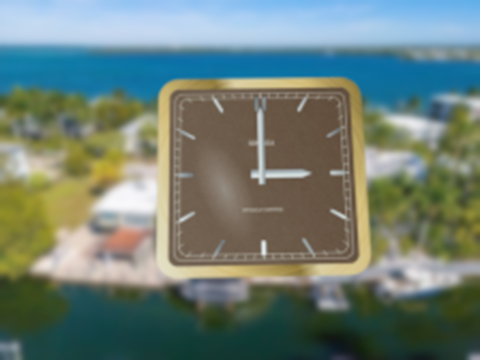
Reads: 3:00
